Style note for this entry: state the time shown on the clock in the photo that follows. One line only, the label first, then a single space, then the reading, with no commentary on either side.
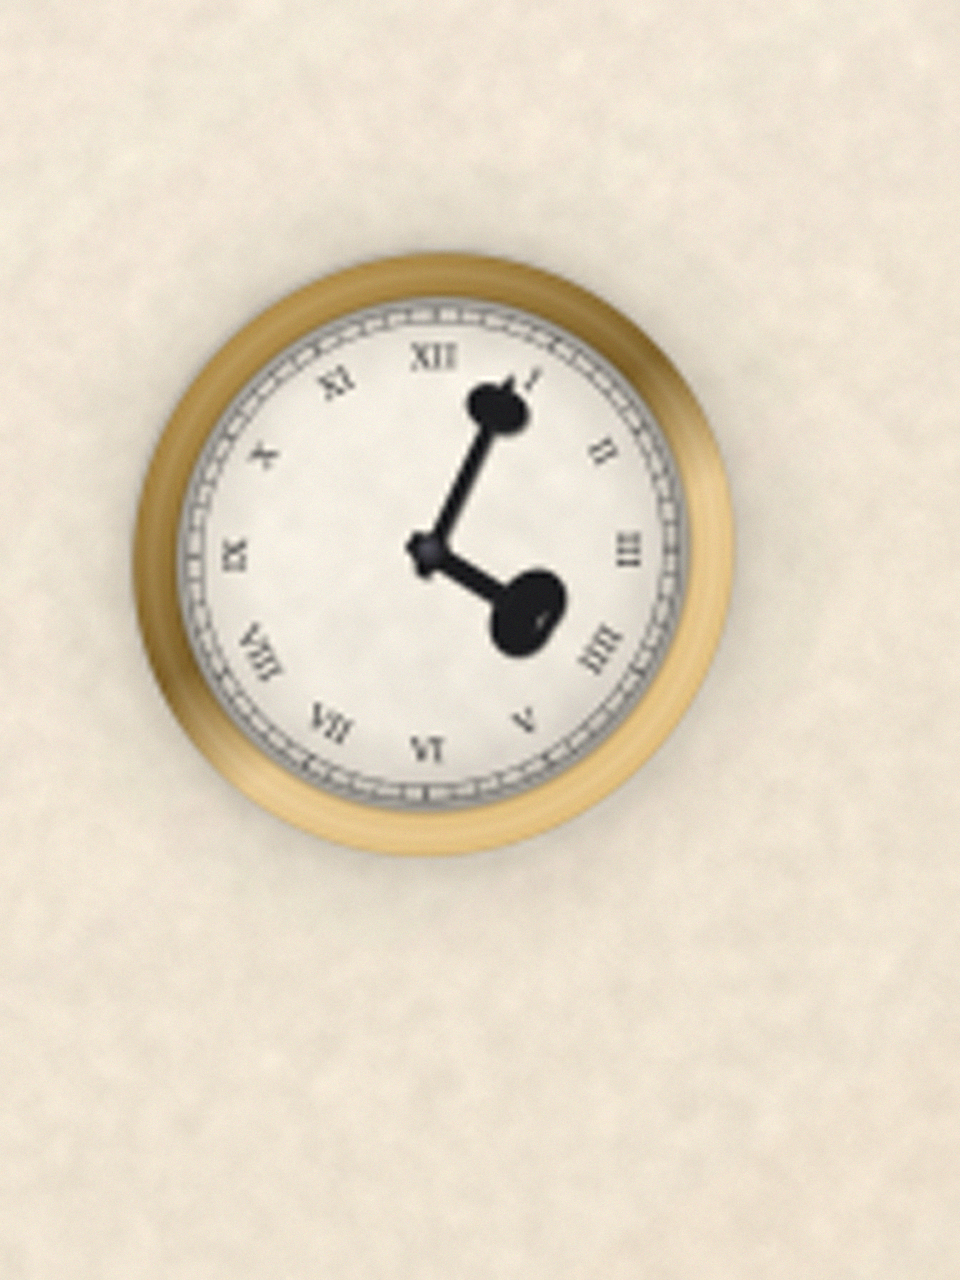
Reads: 4:04
